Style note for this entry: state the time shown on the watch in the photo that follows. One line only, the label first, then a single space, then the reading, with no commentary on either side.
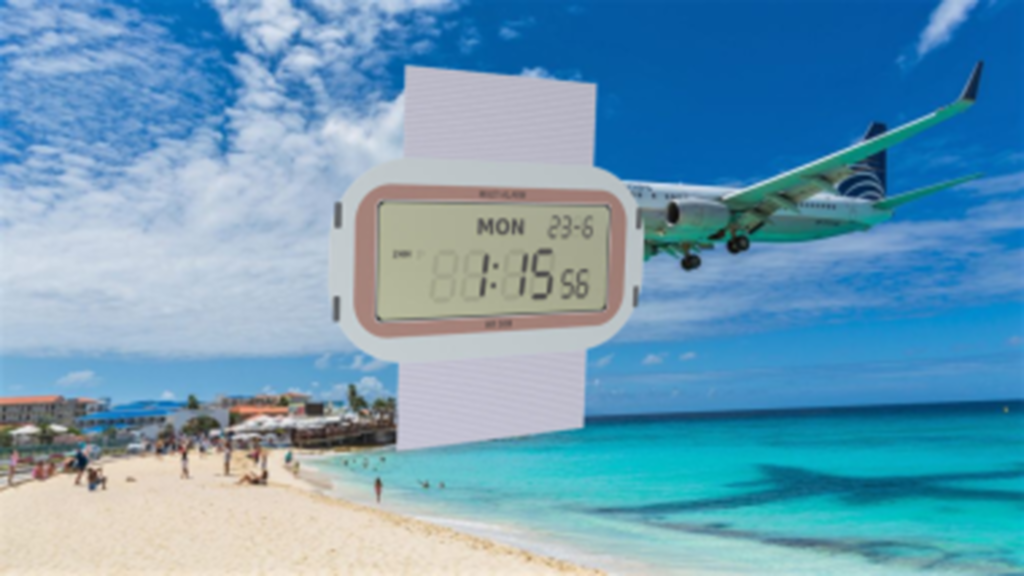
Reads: 1:15:56
